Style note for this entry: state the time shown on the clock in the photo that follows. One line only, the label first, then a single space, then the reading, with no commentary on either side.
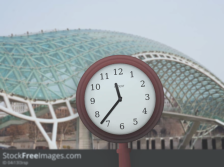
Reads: 11:37
